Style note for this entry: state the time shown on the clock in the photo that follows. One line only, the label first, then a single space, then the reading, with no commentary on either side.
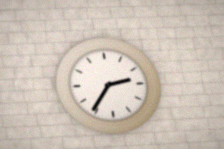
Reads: 2:36
